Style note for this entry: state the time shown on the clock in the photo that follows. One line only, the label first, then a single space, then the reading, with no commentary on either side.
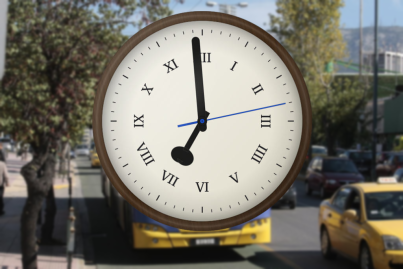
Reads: 6:59:13
